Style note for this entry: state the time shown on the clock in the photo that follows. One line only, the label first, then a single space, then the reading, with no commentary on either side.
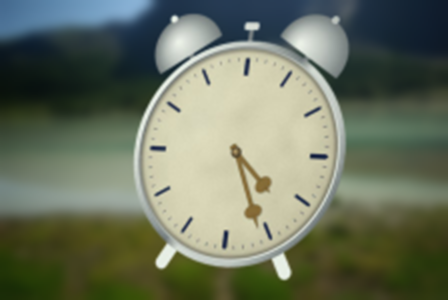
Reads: 4:26
